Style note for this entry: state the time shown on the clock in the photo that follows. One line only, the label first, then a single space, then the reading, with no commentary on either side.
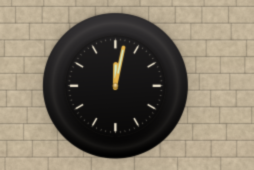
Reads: 12:02
